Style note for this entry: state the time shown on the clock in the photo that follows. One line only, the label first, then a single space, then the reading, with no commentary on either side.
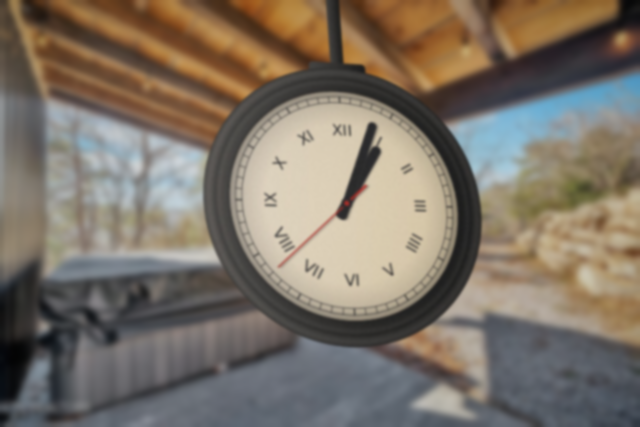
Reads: 1:03:38
